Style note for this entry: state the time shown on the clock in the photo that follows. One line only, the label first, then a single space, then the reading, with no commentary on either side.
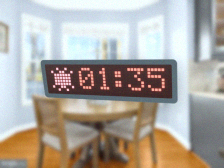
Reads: 1:35
